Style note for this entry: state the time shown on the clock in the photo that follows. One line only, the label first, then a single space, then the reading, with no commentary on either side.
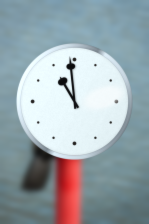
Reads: 10:59
